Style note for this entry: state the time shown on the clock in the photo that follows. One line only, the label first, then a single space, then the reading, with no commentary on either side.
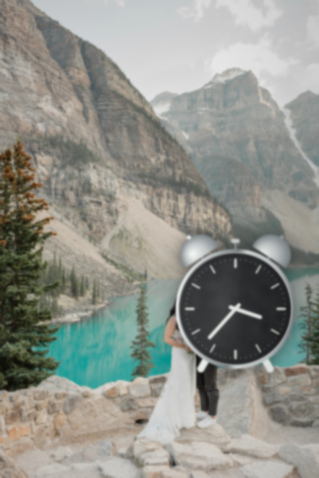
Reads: 3:37
